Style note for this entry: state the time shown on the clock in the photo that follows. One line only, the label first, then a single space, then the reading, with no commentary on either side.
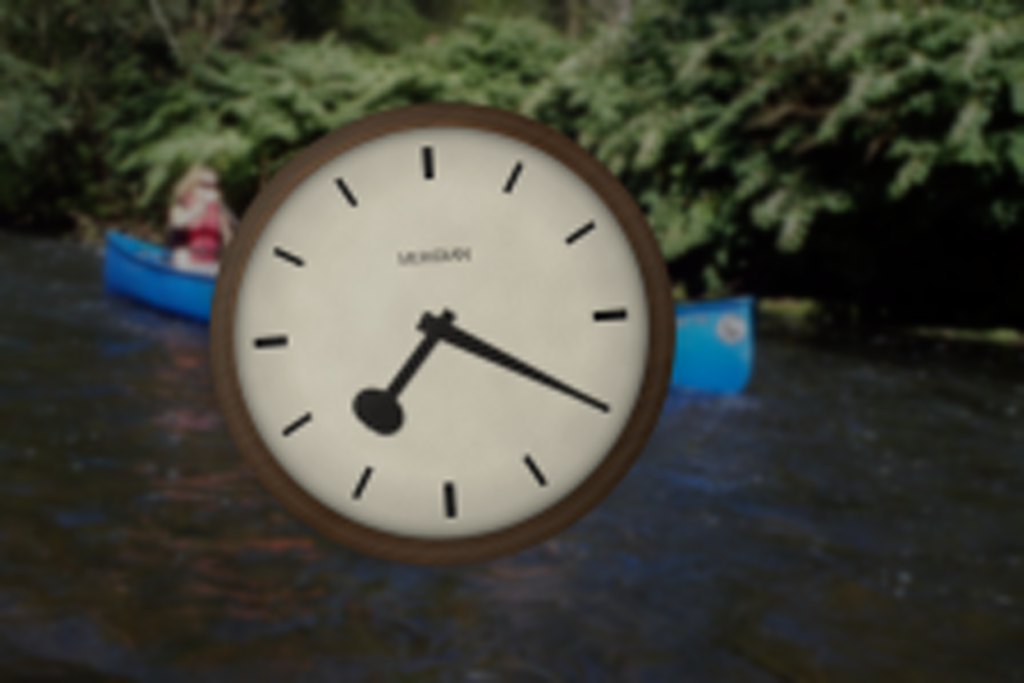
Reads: 7:20
